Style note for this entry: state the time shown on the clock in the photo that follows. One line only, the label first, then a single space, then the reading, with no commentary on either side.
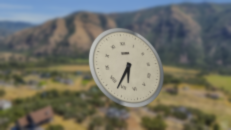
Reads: 6:37
